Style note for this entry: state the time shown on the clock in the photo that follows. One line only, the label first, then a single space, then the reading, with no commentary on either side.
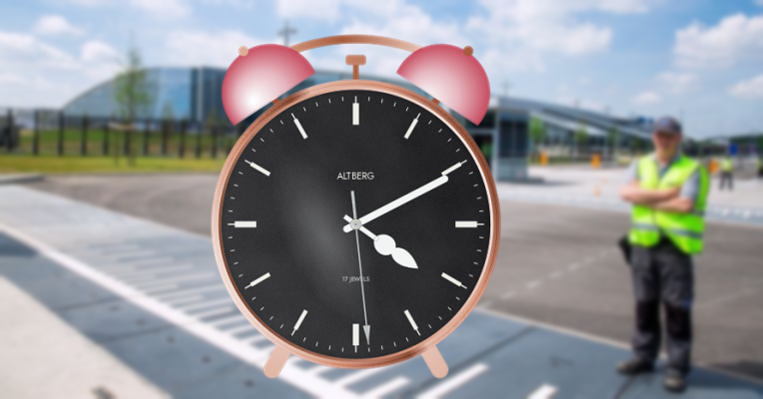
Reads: 4:10:29
